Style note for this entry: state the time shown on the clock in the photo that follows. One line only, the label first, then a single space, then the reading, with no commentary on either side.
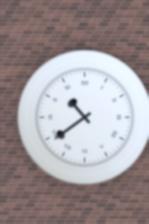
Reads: 10:39
